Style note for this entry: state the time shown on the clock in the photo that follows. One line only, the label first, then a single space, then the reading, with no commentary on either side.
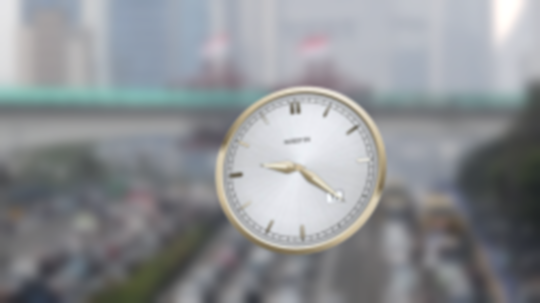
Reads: 9:22
